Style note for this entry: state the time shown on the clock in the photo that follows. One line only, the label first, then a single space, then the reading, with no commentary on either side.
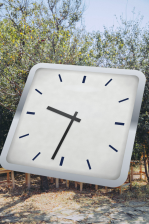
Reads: 9:32
